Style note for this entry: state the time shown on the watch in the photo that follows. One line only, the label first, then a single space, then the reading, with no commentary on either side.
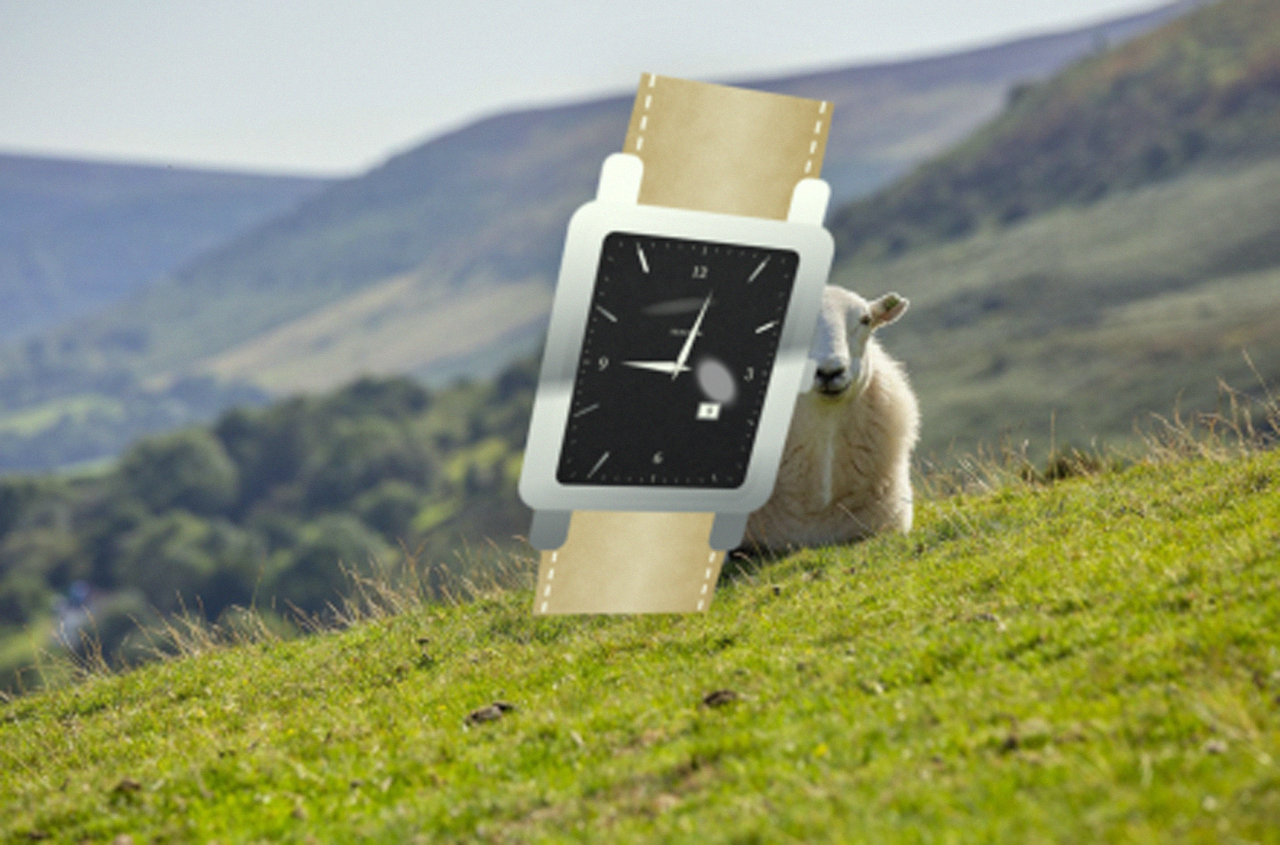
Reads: 9:02
